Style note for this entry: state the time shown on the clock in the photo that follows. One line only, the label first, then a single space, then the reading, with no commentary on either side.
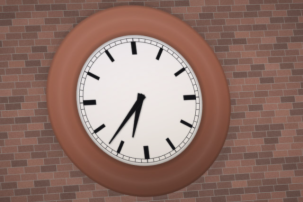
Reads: 6:37
